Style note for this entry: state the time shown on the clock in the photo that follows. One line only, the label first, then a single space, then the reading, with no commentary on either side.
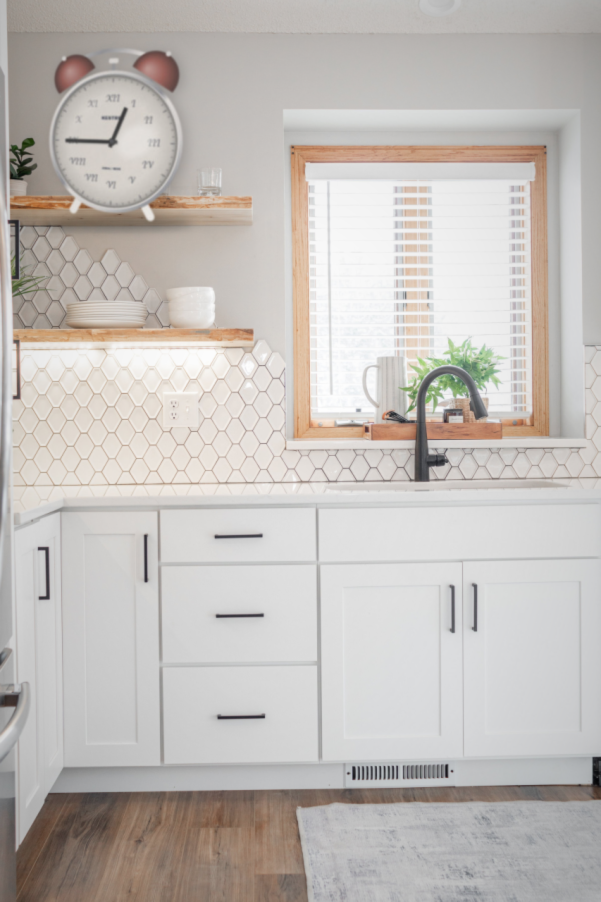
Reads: 12:45
